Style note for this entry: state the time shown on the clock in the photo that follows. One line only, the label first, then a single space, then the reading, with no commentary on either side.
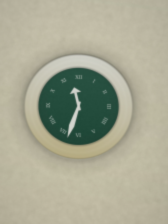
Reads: 11:33
